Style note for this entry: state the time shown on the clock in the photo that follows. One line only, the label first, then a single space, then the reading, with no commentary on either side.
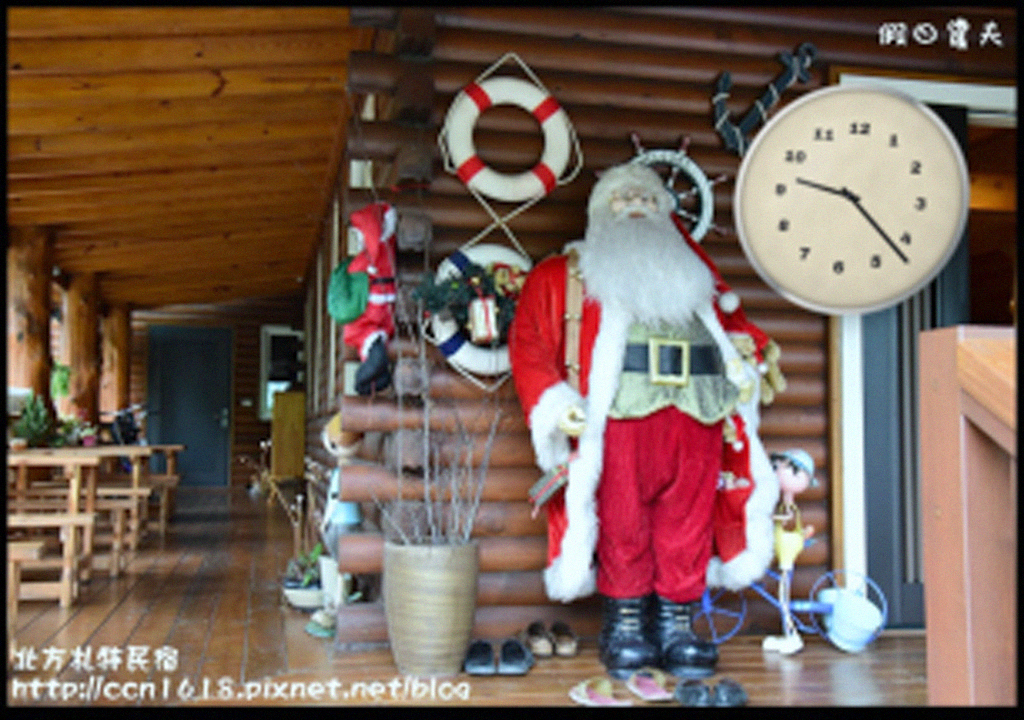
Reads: 9:22
